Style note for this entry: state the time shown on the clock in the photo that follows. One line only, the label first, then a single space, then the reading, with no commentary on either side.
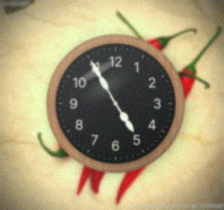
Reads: 4:55
